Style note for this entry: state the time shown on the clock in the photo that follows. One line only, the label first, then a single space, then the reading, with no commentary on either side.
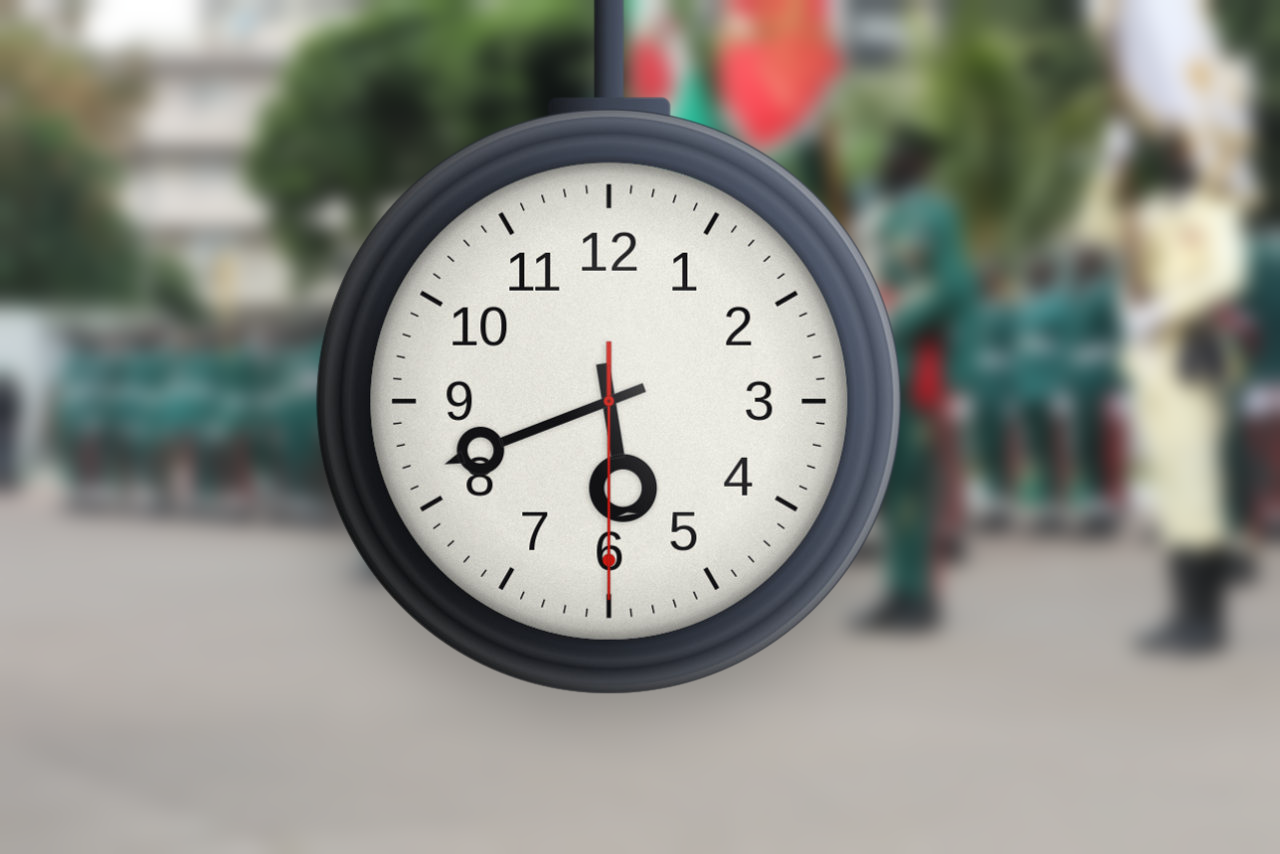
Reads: 5:41:30
